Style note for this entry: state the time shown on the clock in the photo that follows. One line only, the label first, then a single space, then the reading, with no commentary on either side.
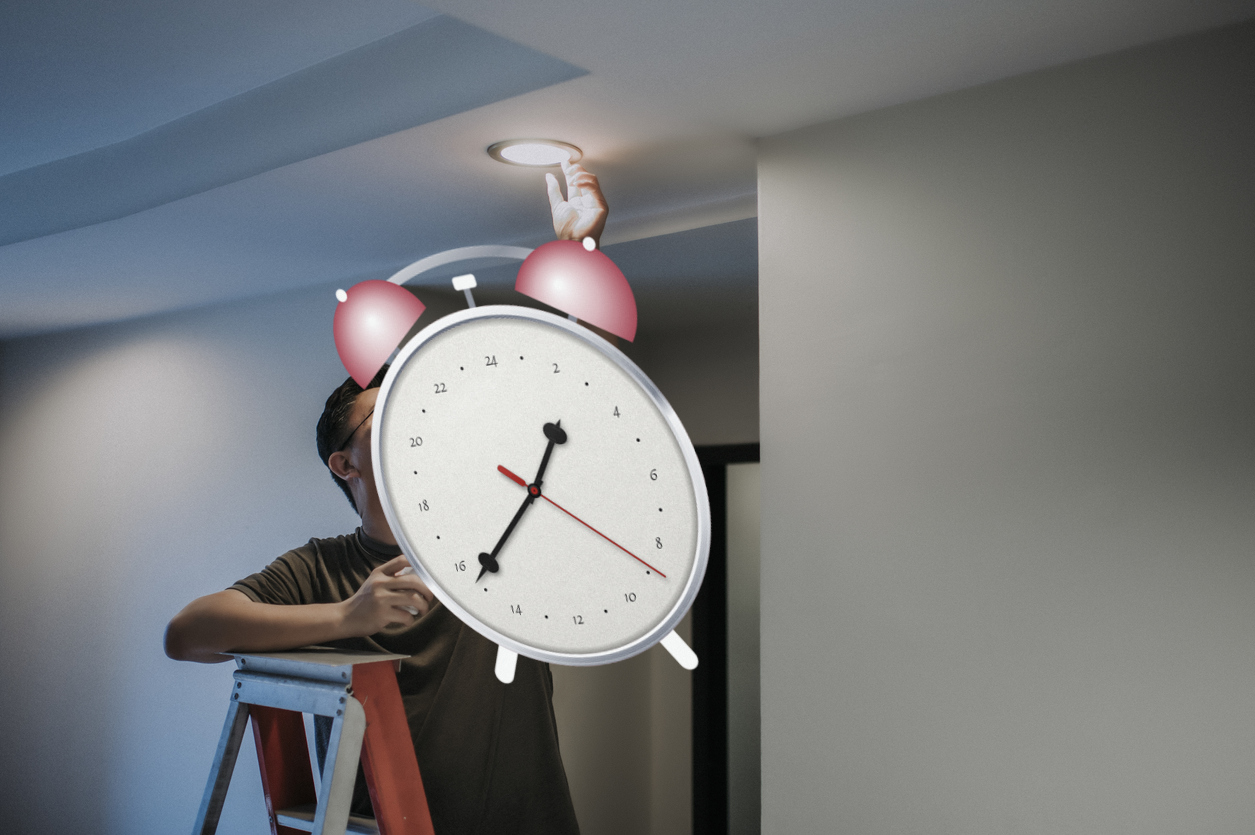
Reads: 2:38:22
